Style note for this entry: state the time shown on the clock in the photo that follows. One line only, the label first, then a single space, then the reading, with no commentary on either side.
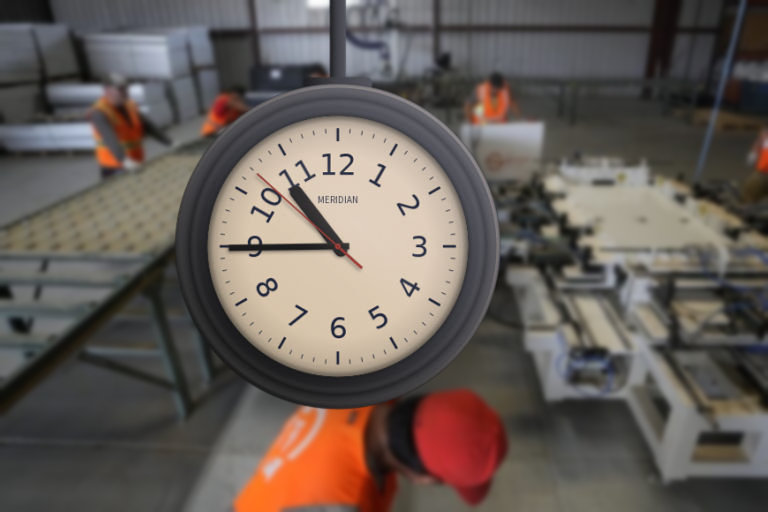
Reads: 10:44:52
